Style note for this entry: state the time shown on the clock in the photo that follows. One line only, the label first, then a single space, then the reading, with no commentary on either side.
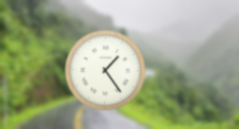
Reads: 1:24
